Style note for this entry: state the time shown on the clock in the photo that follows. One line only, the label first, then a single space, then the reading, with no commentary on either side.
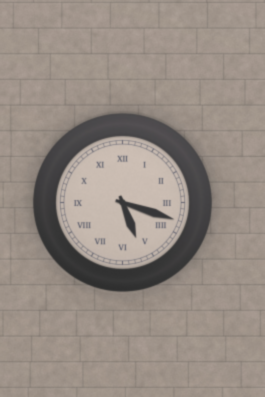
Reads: 5:18
